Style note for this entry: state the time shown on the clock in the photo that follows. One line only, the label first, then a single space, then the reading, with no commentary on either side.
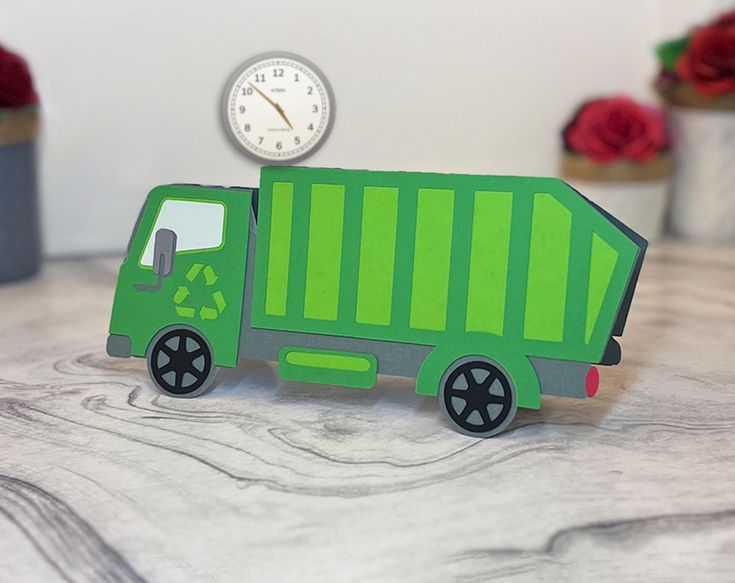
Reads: 4:52
